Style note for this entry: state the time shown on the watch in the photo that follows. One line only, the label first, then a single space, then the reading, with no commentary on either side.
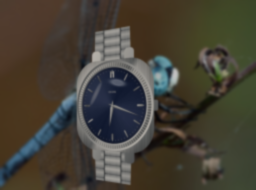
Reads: 6:18
